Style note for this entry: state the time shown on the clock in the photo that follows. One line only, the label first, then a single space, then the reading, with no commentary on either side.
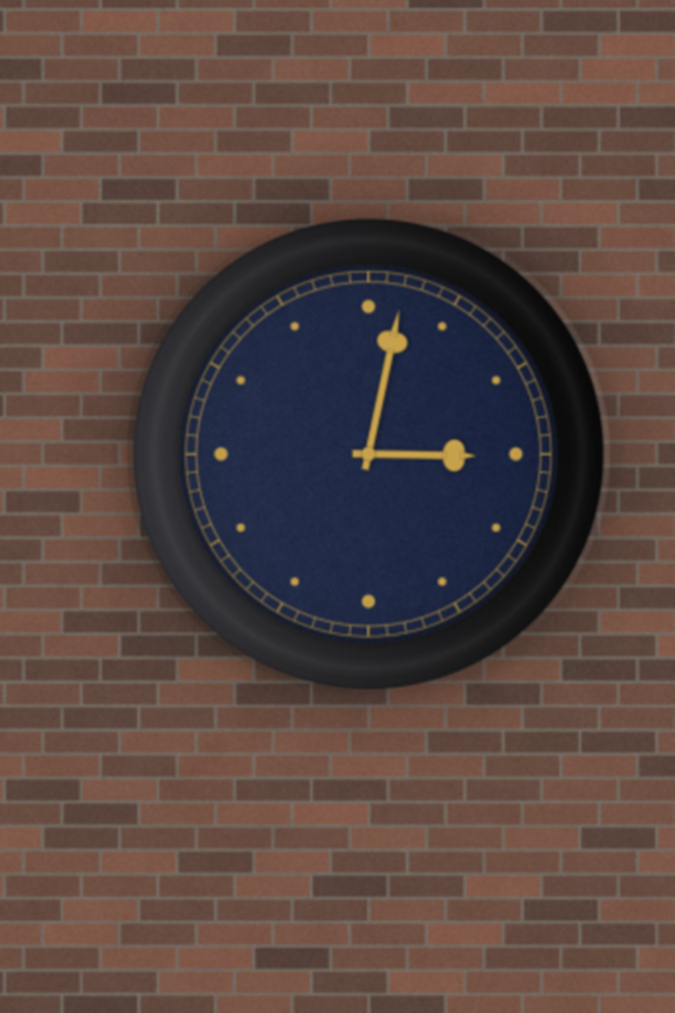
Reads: 3:02
